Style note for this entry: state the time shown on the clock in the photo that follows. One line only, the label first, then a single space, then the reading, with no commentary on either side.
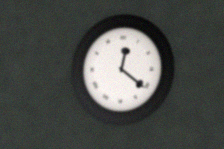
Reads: 12:21
